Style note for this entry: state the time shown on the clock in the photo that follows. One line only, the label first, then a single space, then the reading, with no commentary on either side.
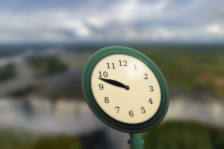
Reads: 9:48
